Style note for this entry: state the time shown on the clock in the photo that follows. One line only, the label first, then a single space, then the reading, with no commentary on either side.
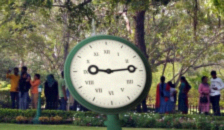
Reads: 9:14
